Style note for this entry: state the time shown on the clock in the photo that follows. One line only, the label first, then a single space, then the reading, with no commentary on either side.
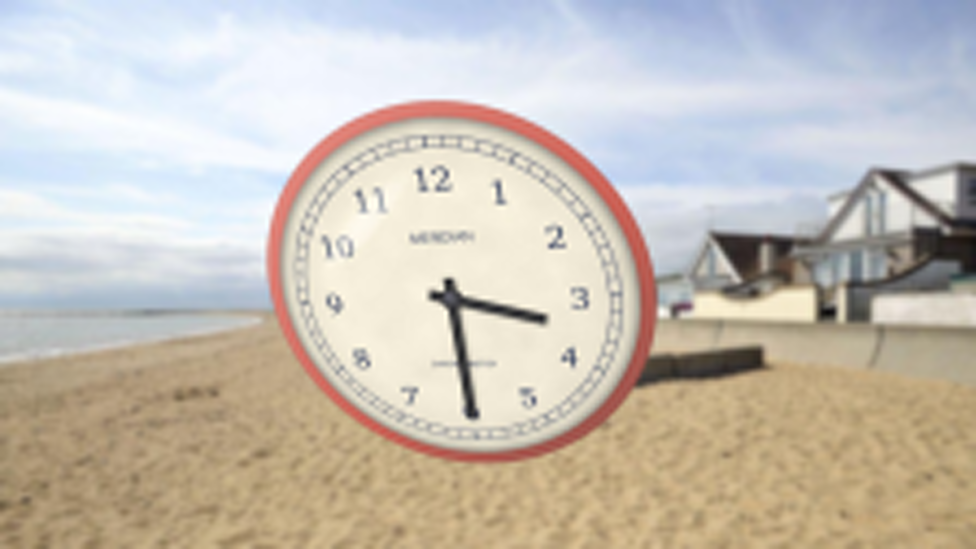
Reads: 3:30
